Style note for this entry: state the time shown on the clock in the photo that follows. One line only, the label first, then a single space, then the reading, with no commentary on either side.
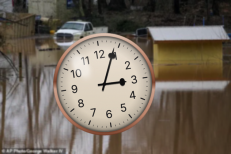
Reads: 3:04
